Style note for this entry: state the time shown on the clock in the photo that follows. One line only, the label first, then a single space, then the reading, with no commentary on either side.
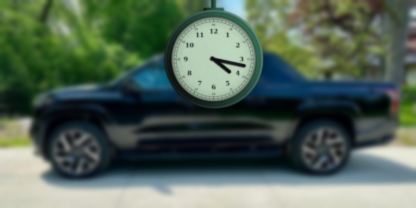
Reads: 4:17
